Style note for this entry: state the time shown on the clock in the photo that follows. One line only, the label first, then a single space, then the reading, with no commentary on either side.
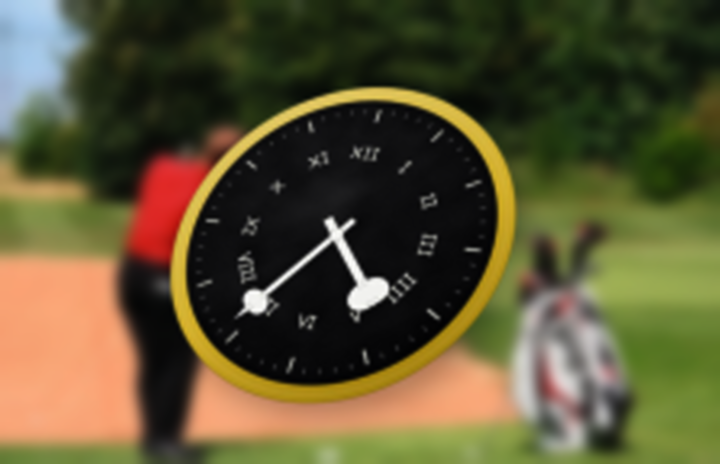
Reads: 4:36
